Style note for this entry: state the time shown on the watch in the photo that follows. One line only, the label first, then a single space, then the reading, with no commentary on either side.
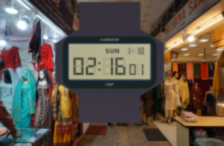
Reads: 2:16:01
